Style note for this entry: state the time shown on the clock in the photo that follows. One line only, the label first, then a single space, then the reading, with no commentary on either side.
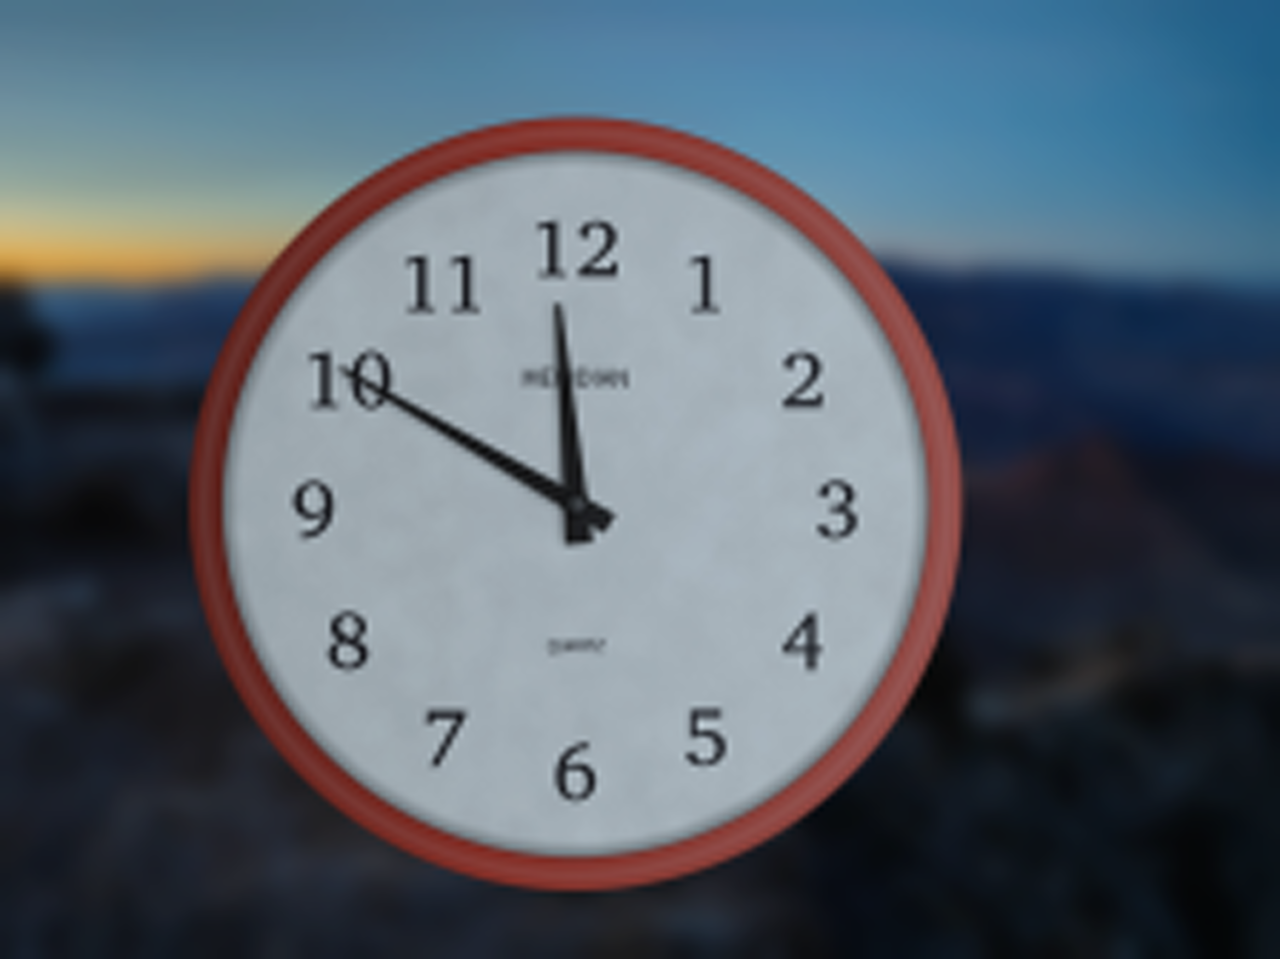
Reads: 11:50
